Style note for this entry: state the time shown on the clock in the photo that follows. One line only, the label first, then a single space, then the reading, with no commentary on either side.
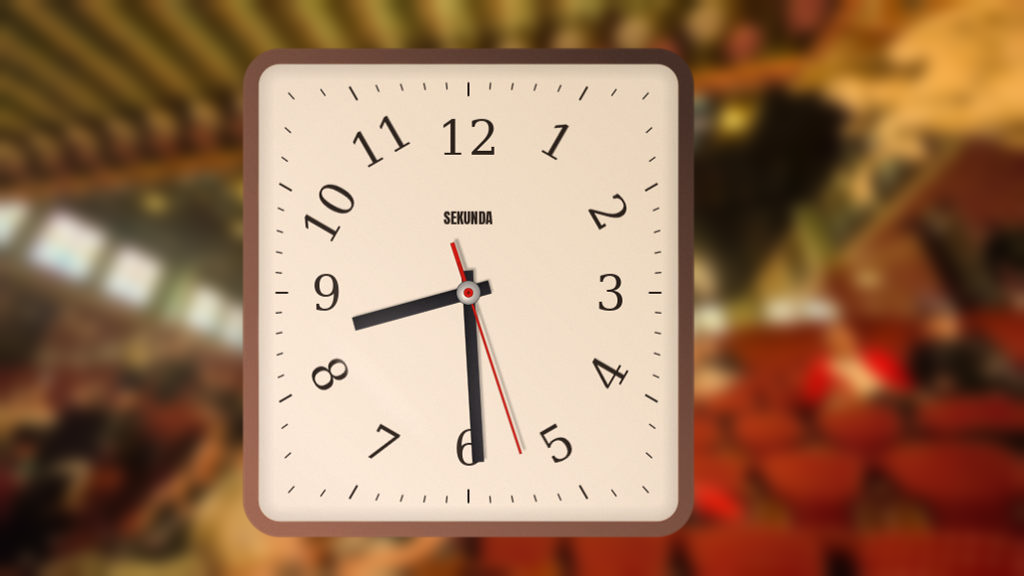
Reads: 8:29:27
